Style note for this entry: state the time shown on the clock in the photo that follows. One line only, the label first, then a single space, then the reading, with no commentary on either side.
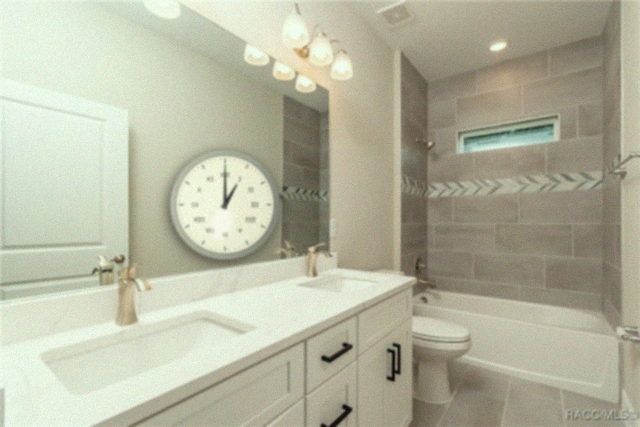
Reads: 1:00
